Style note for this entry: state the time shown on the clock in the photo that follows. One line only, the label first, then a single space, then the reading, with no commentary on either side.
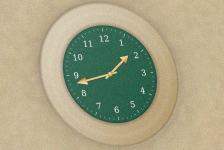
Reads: 1:43
